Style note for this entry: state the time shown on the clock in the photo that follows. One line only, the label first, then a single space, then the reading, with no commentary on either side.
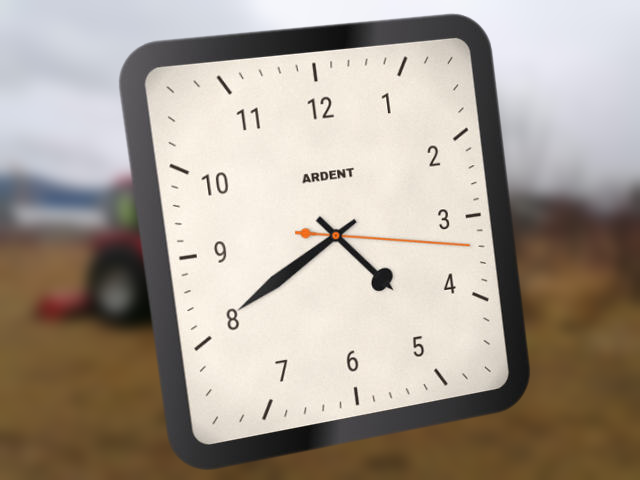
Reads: 4:40:17
